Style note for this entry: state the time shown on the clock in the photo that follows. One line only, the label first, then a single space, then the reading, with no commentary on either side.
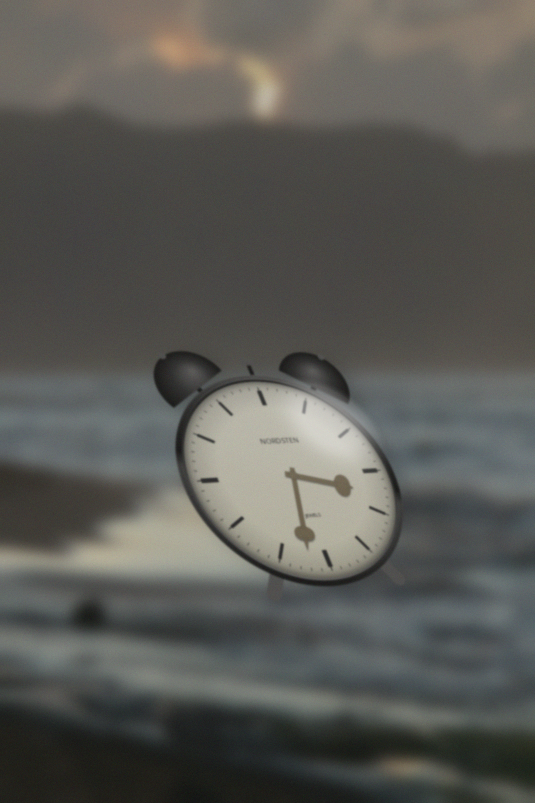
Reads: 3:32
